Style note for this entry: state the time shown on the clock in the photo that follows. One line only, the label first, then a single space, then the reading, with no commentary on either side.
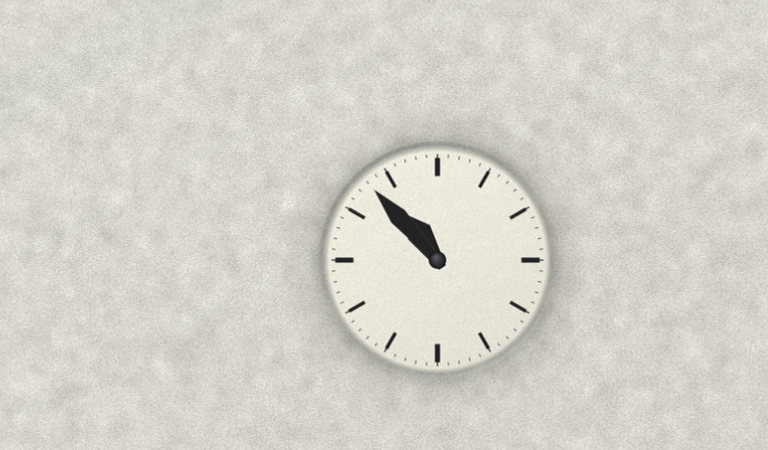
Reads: 10:53
